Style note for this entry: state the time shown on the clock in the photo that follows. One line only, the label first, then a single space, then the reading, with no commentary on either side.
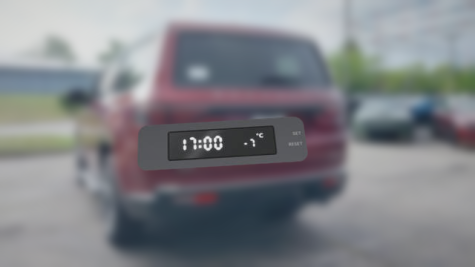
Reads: 17:00
